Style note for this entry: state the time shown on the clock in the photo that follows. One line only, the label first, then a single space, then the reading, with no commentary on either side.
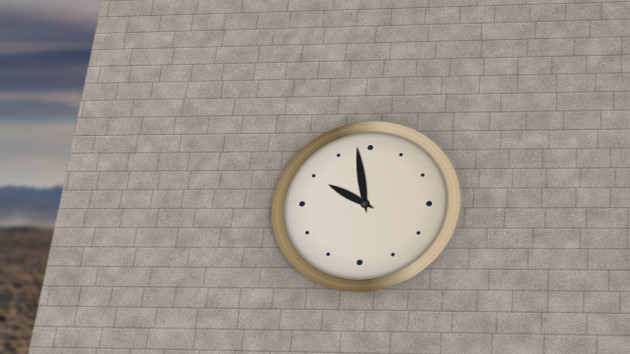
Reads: 9:58
